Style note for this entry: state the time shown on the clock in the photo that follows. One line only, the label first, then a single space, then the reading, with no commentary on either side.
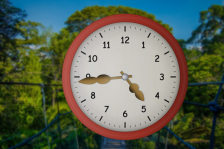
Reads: 4:44
